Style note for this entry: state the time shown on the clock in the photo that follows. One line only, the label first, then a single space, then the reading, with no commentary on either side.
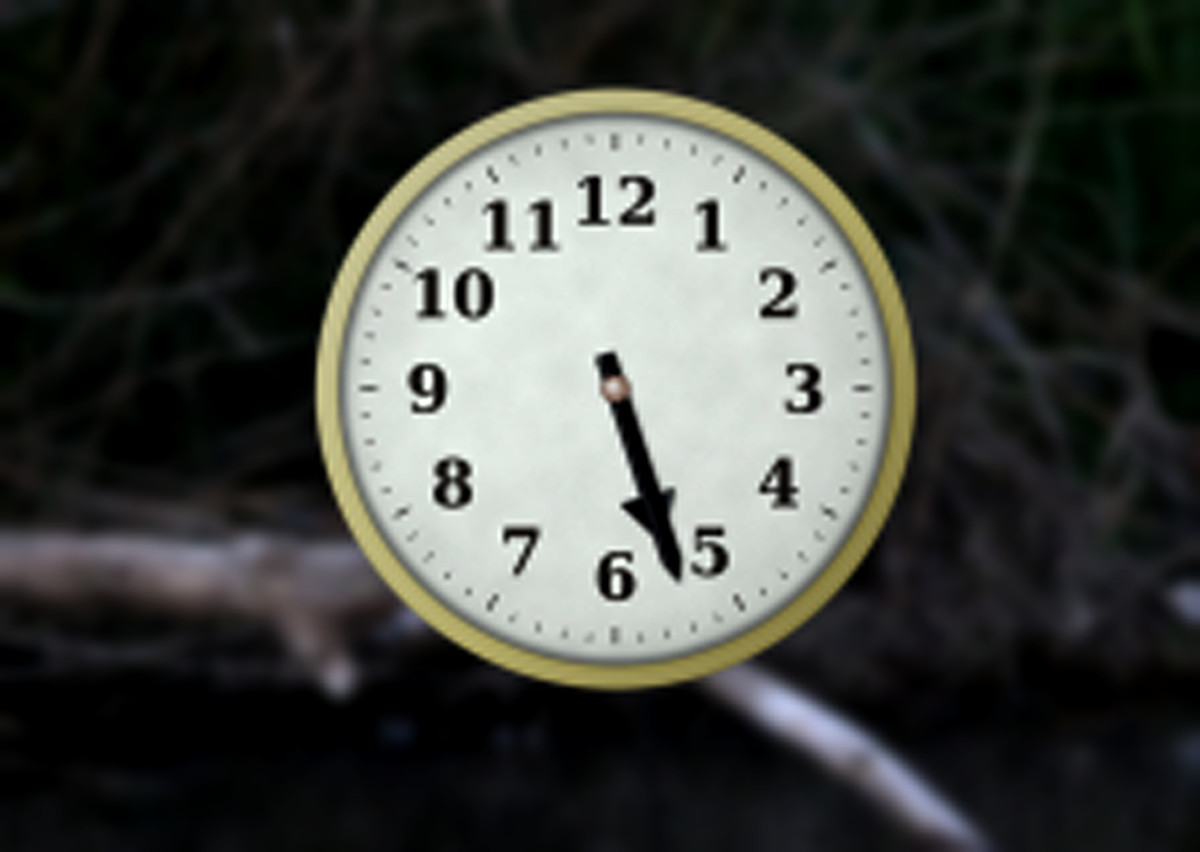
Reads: 5:27
